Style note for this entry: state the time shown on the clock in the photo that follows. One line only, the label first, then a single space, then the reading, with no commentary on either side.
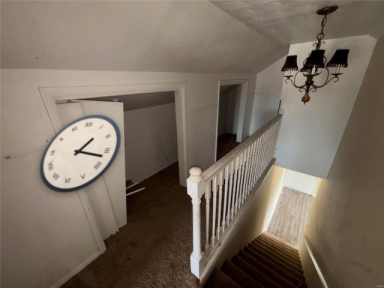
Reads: 1:17
